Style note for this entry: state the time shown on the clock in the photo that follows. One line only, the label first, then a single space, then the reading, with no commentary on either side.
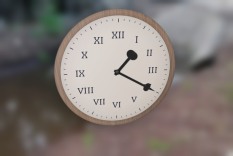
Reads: 1:20
